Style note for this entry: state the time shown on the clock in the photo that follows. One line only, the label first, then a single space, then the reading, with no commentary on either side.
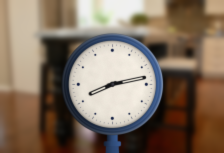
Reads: 8:13
